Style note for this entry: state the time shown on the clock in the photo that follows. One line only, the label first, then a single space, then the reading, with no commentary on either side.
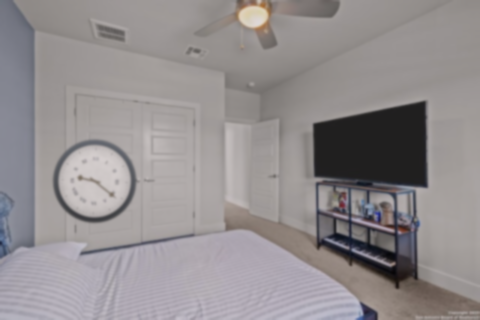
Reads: 9:21
